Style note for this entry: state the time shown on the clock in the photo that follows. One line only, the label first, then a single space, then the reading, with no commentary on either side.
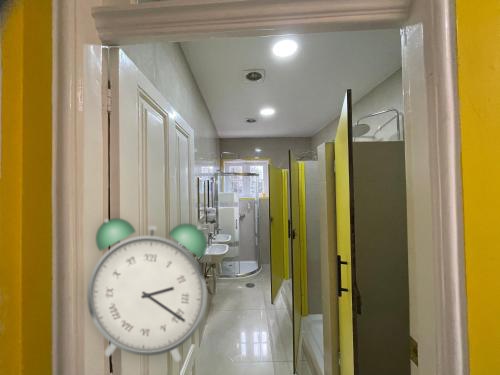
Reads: 2:20
